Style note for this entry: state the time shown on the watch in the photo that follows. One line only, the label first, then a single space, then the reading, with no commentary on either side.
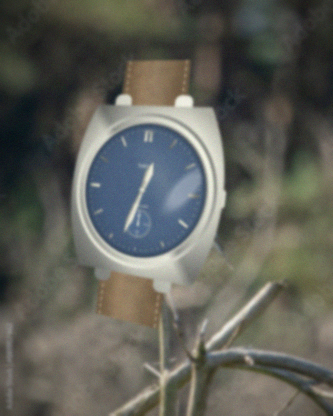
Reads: 12:33
